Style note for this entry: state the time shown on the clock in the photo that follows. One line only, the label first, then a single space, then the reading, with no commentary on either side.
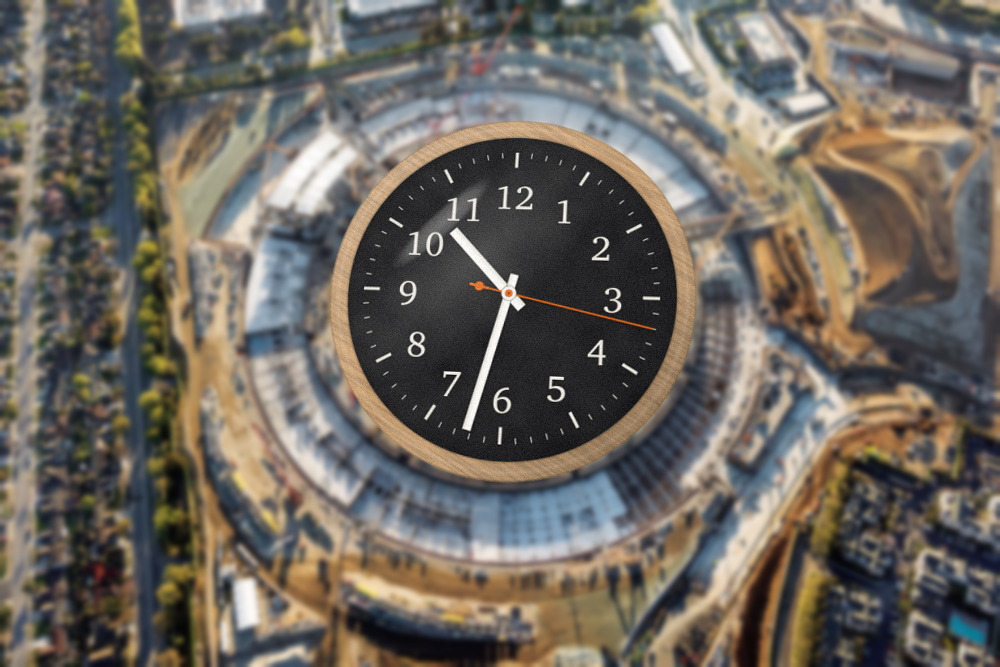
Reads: 10:32:17
